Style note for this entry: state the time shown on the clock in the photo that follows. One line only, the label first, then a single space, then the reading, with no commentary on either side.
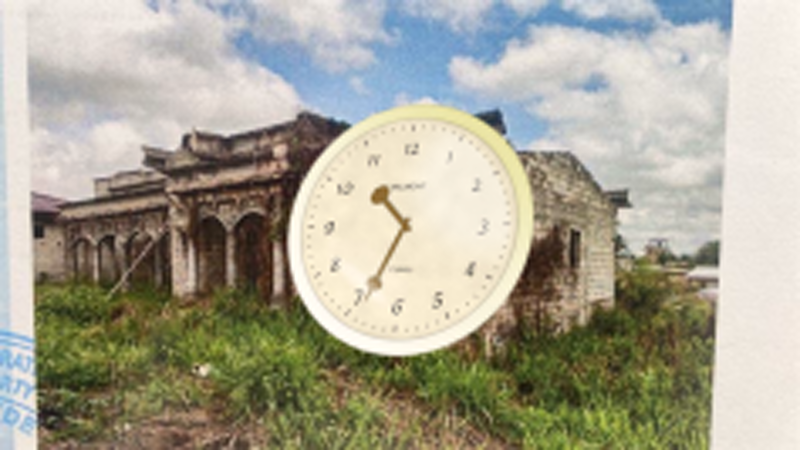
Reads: 10:34
